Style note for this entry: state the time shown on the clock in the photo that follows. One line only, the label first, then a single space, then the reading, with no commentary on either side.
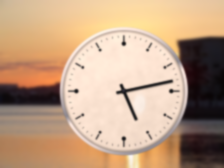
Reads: 5:13
